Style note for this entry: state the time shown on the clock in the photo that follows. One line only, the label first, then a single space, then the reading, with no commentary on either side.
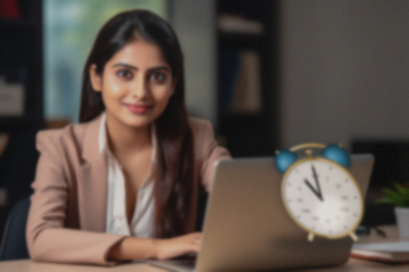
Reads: 11:00
